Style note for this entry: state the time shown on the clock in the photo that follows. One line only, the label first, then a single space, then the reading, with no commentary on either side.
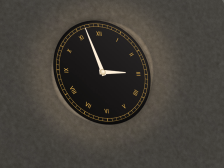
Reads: 2:57
